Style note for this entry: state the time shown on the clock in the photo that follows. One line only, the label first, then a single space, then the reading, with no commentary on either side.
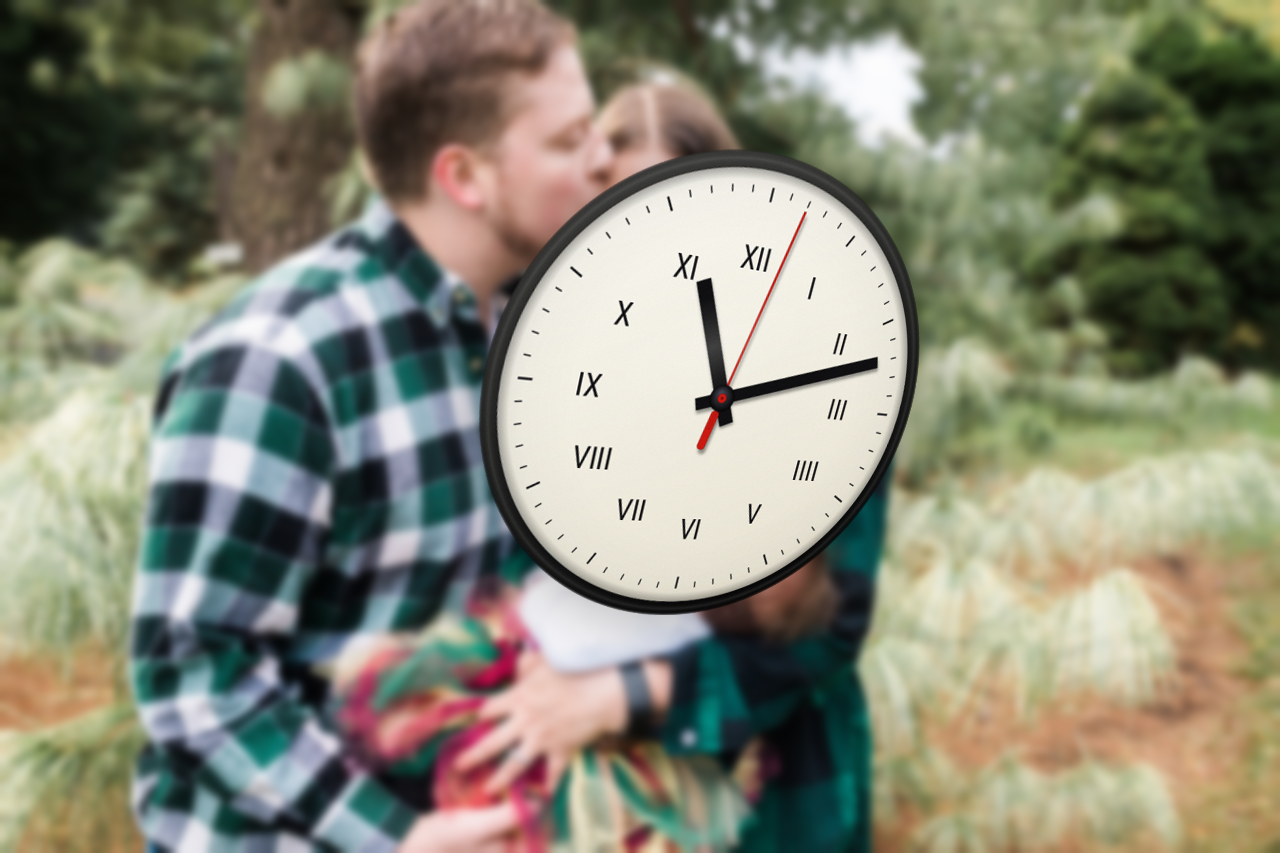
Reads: 11:12:02
